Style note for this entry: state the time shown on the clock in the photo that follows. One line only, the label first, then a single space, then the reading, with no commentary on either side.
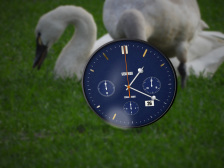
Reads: 1:20
